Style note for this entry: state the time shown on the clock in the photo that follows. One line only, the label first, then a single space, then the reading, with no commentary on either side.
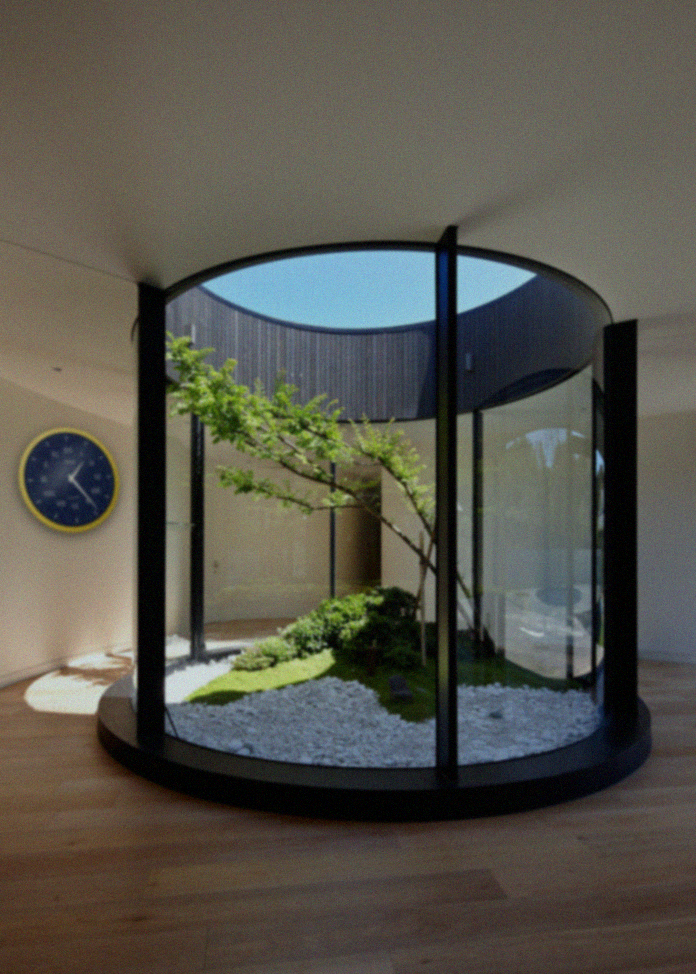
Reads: 1:24
